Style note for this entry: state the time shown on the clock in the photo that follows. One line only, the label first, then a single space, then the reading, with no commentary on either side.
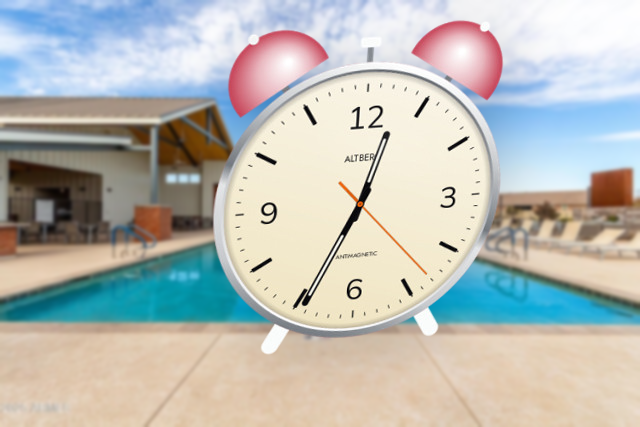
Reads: 12:34:23
